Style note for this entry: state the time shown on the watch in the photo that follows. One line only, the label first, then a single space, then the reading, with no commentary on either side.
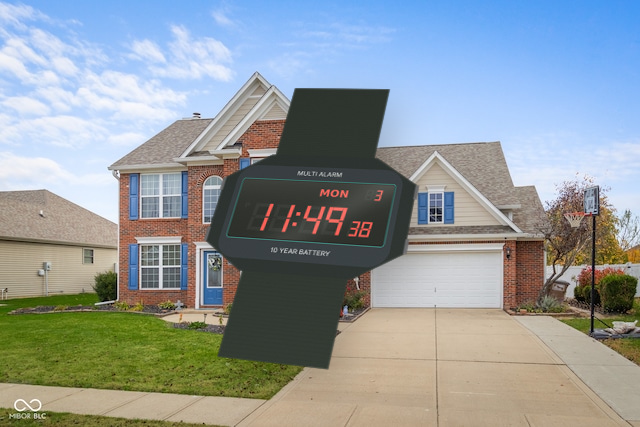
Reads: 11:49:38
